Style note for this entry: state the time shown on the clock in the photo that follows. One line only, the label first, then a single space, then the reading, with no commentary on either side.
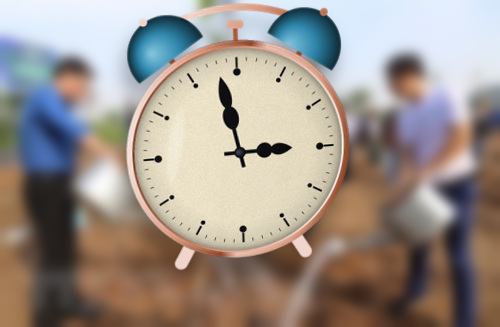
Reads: 2:58
